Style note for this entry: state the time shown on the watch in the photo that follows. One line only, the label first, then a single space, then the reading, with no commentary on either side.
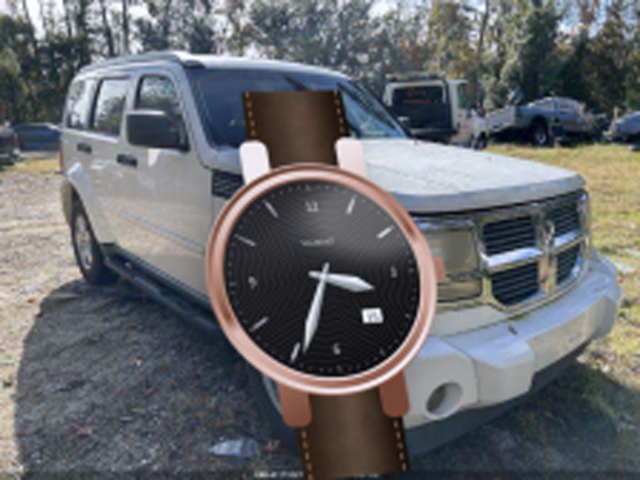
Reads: 3:34
